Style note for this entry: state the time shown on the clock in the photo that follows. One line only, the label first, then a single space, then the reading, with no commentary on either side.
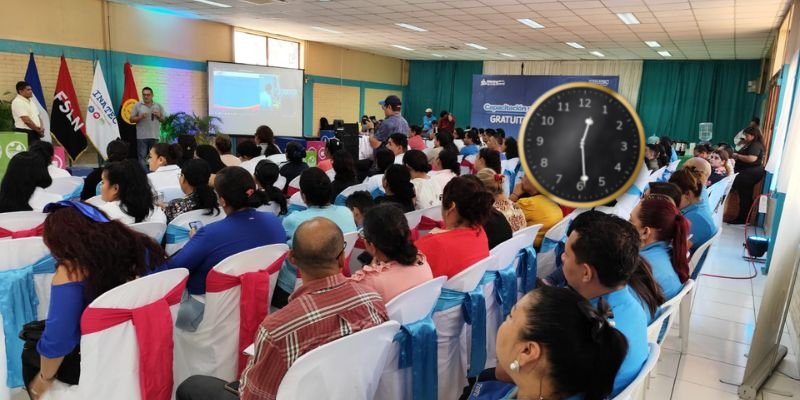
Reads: 12:29
